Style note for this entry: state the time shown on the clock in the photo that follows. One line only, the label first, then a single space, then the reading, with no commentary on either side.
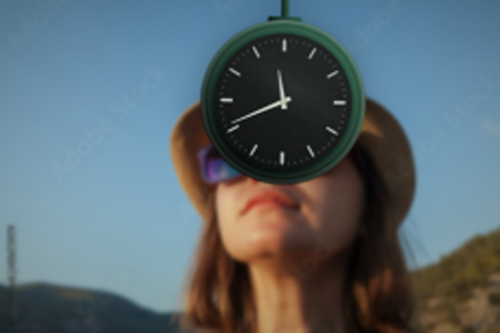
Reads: 11:41
